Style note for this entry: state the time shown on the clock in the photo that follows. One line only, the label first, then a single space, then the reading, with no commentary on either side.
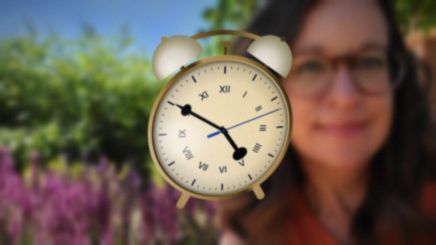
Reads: 4:50:12
